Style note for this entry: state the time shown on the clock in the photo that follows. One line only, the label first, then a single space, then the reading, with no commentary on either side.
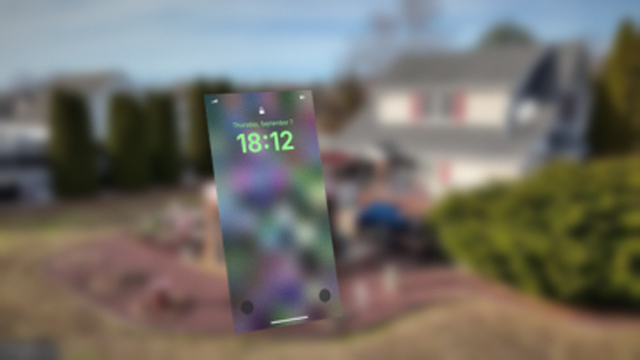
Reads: 18:12
